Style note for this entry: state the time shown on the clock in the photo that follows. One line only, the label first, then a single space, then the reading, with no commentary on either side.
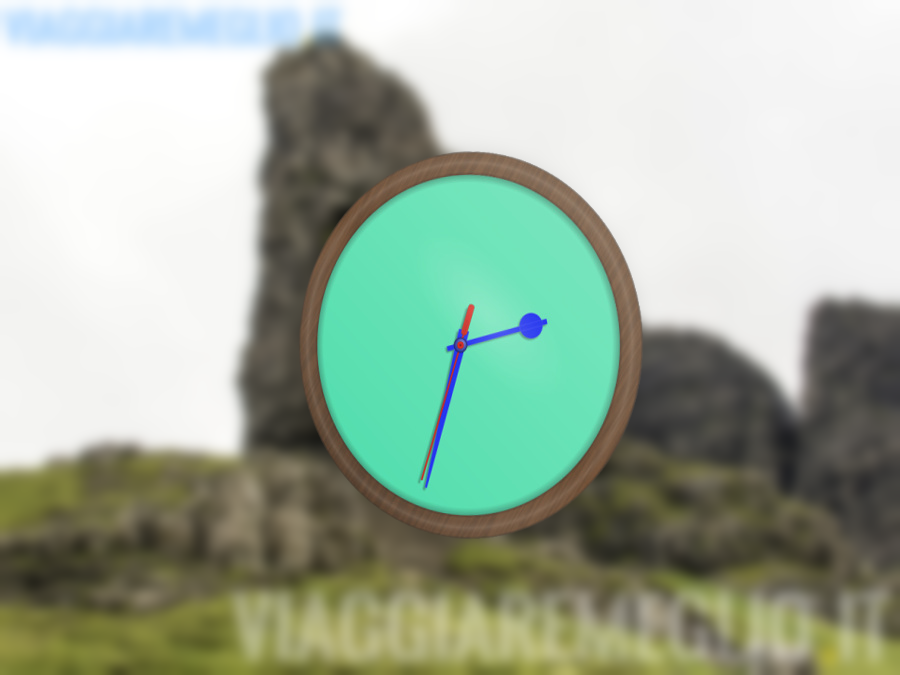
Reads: 2:32:33
